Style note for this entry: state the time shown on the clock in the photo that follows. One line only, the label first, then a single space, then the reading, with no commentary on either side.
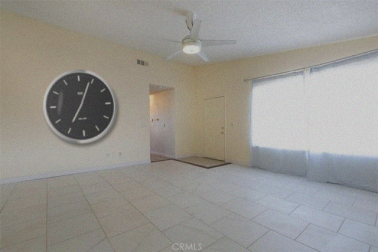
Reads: 7:04
